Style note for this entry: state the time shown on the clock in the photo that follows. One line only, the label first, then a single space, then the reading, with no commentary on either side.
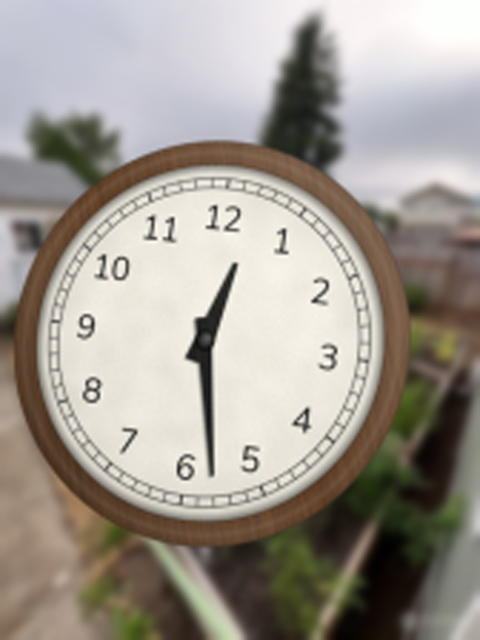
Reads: 12:28
